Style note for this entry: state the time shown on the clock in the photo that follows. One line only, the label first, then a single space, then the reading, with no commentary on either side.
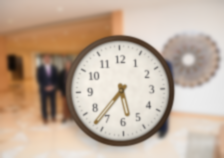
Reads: 5:37
